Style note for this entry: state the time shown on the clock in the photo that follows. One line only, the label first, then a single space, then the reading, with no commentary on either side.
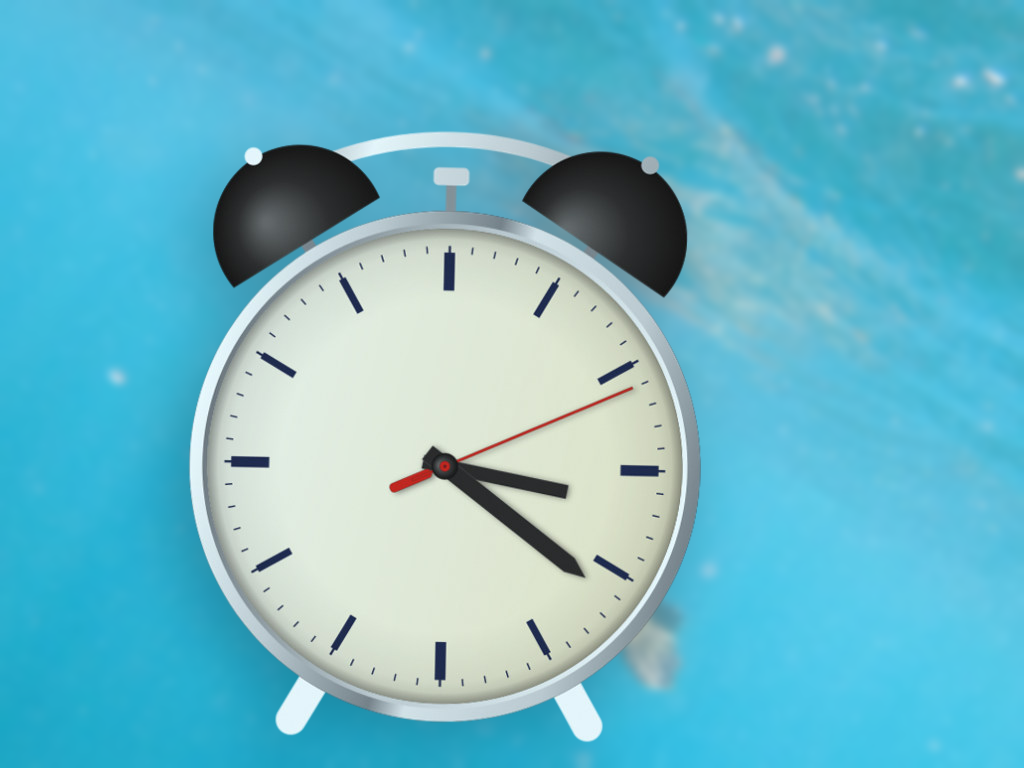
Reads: 3:21:11
